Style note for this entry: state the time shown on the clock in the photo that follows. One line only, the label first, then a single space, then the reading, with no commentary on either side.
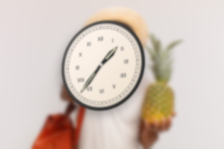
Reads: 1:37
